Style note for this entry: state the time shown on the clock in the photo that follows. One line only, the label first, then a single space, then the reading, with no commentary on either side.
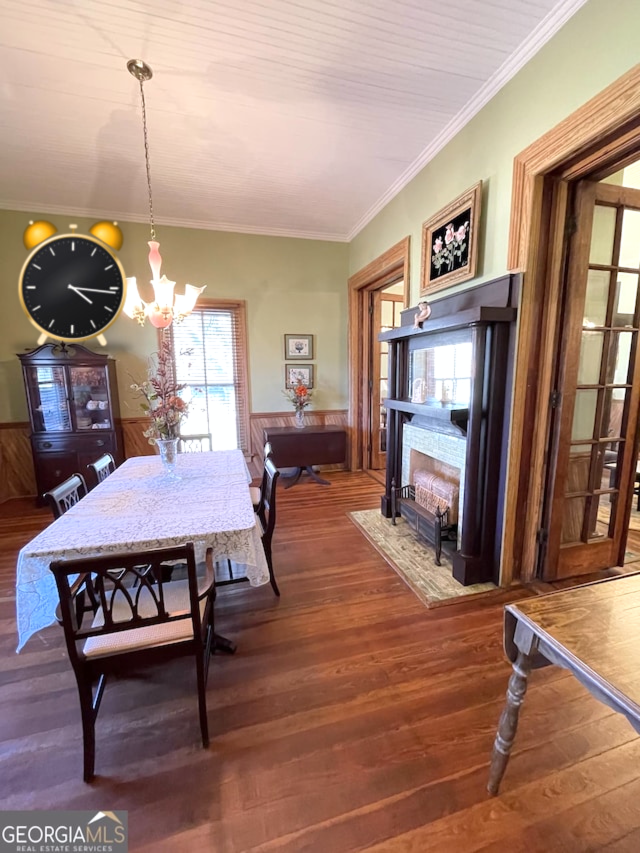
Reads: 4:16
